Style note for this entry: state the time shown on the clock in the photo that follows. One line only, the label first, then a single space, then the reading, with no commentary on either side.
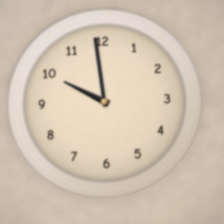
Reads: 9:59
